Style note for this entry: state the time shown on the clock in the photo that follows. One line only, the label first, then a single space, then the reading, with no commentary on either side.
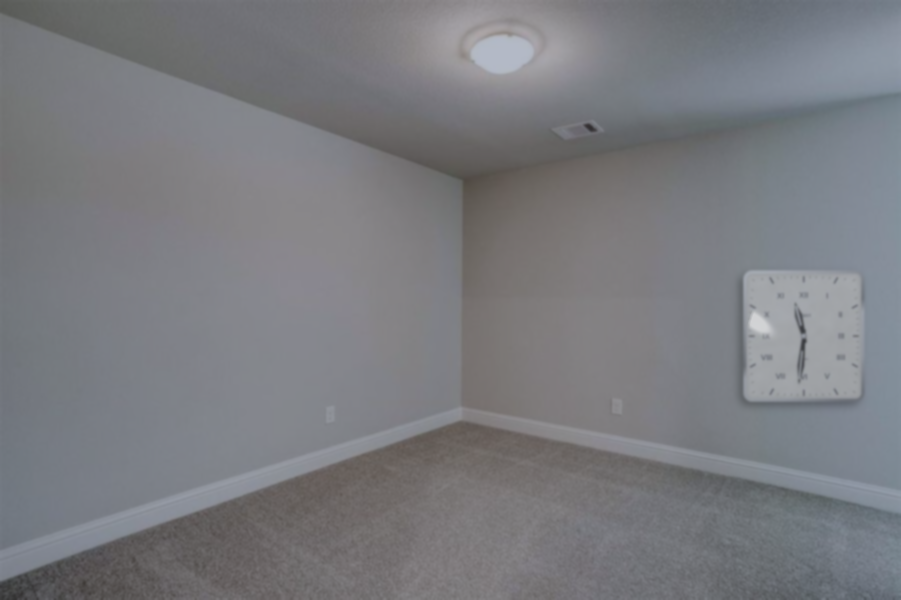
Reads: 11:31
